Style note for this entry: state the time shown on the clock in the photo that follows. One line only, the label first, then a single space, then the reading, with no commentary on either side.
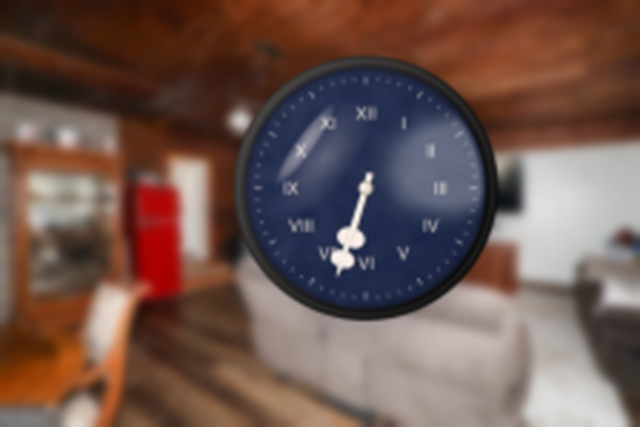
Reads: 6:33
